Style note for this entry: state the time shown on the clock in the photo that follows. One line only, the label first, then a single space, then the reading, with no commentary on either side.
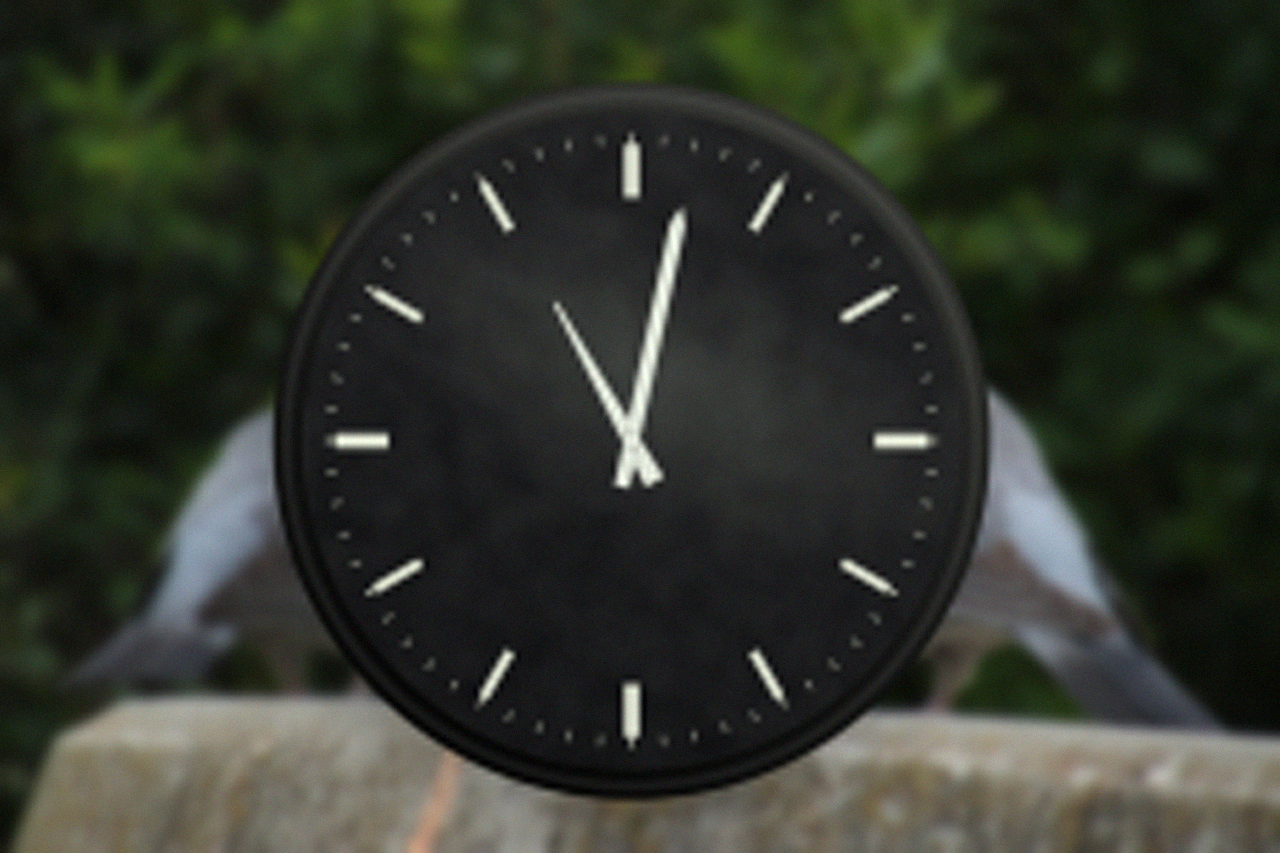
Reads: 11:02
